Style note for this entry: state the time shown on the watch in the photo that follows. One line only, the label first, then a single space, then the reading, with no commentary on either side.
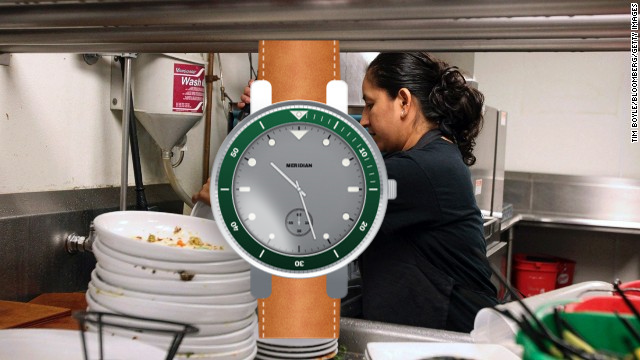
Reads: 10:27
